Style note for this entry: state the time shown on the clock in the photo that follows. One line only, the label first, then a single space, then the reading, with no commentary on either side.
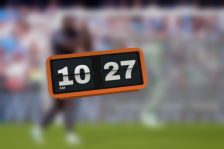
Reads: 10:27
